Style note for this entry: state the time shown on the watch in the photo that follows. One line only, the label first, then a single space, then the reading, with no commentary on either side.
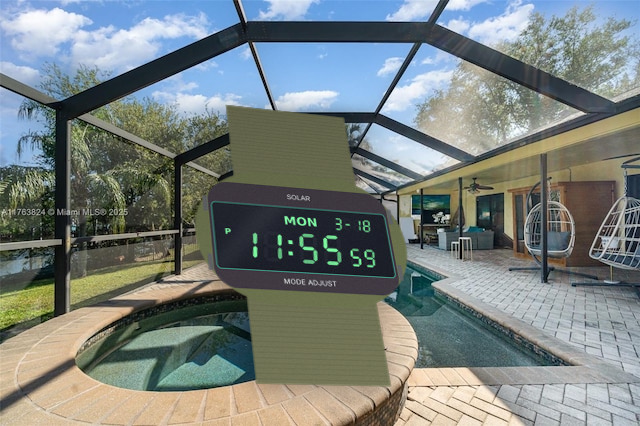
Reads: 11:55:59
